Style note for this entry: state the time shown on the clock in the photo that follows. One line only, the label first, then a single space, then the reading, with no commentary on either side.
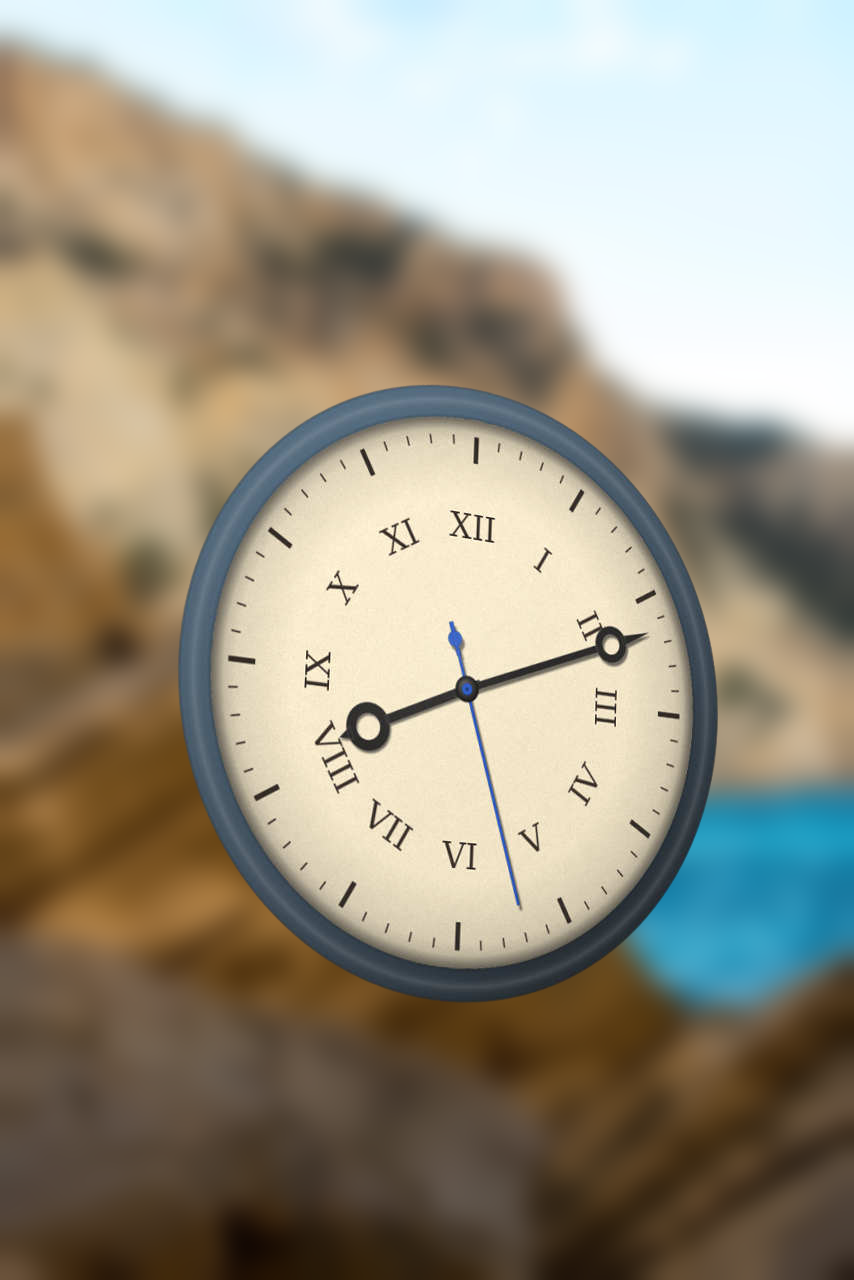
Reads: 8:11:27
